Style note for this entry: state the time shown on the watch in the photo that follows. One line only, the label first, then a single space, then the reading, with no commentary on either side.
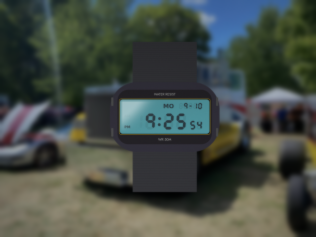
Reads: 9:25:54
